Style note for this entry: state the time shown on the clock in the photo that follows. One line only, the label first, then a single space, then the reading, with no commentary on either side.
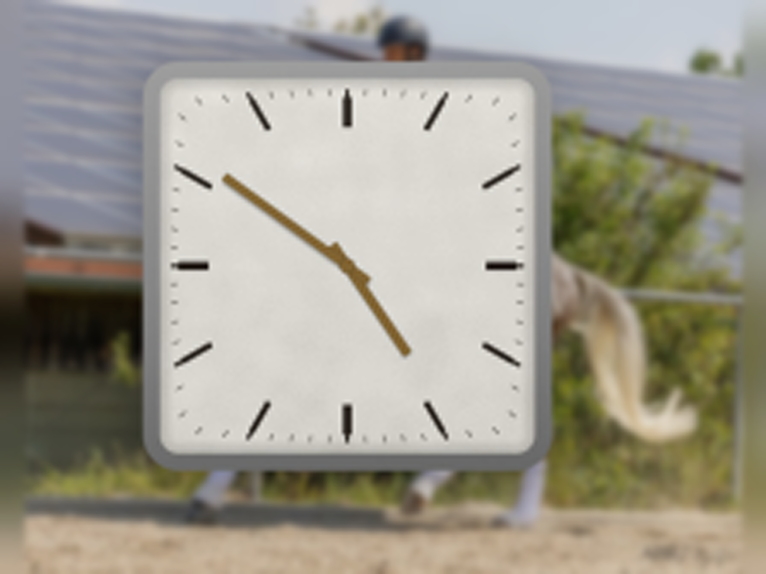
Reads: 4:51
